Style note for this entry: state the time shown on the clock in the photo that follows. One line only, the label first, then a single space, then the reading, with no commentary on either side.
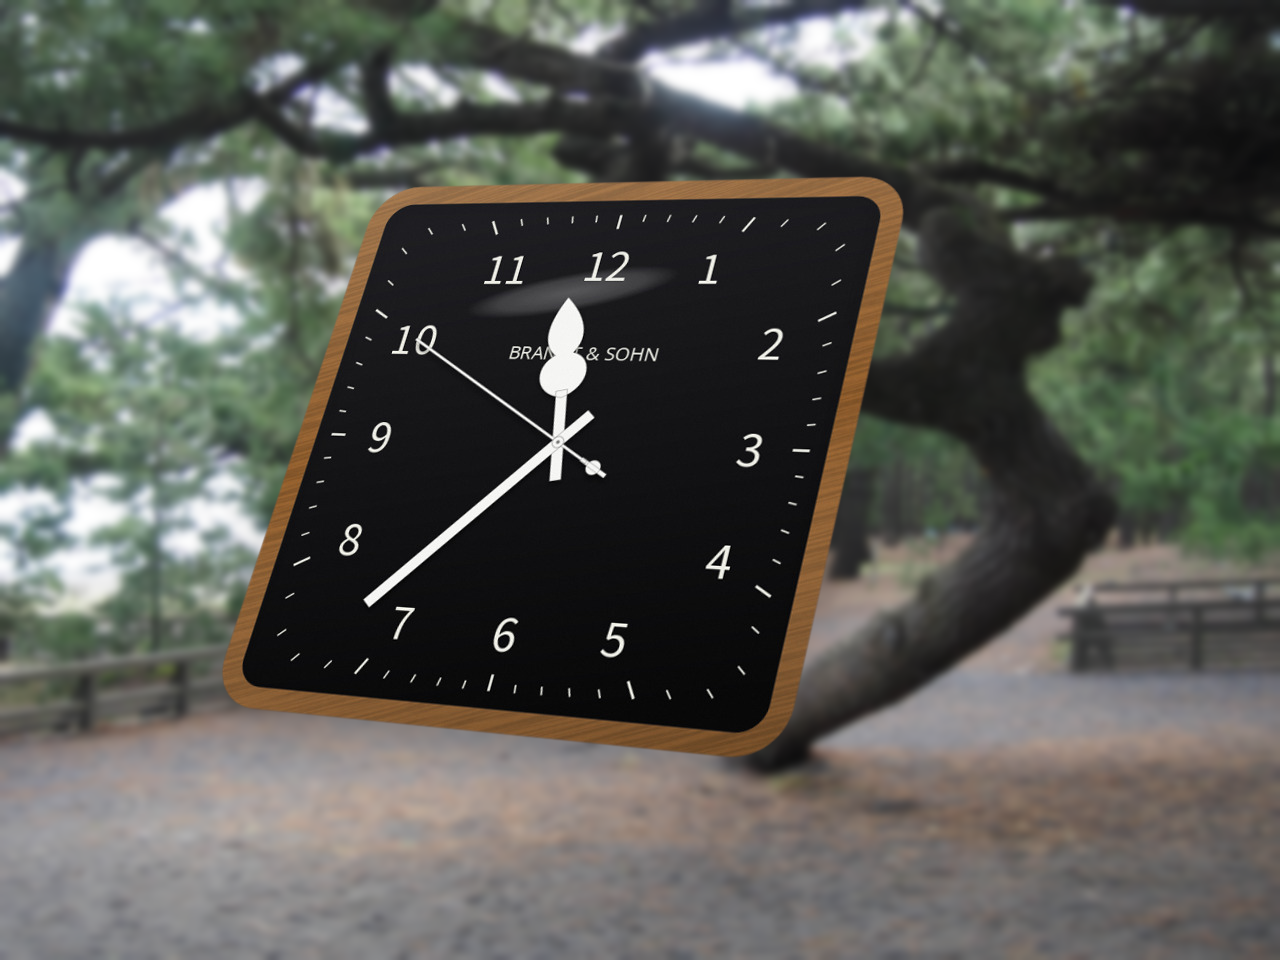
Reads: 11:36:50
